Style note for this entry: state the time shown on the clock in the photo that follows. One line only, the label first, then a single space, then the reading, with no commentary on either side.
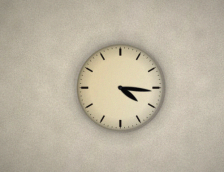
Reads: 4:16
